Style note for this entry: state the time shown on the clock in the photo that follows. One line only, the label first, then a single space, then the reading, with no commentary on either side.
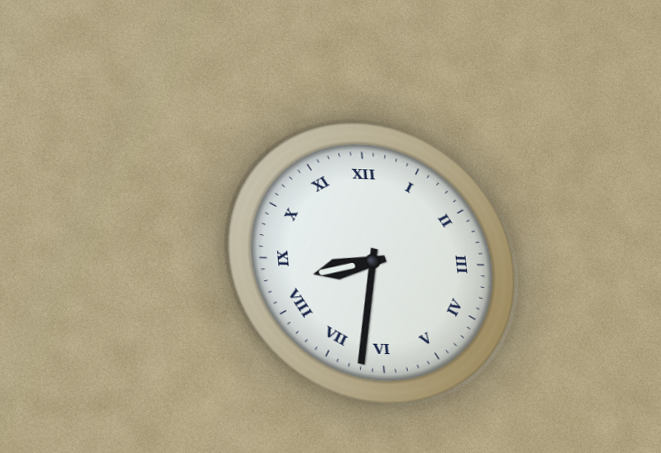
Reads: 8:32
